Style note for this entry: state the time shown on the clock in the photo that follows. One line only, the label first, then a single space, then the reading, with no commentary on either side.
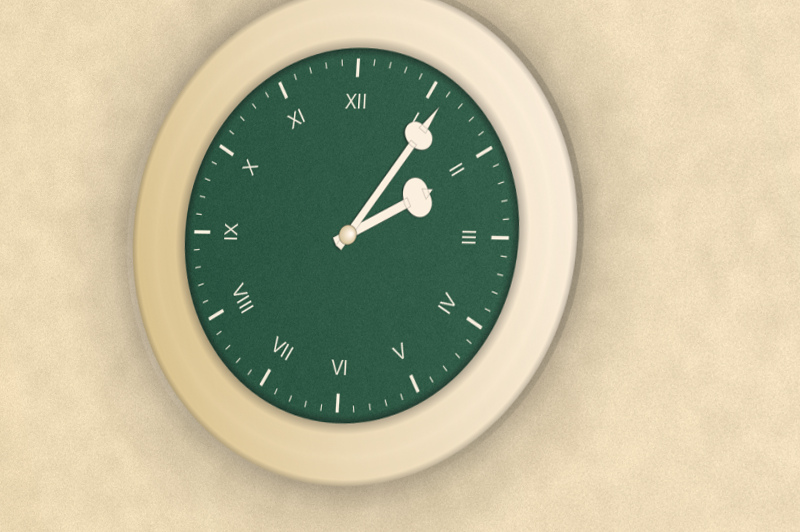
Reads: 2:06
